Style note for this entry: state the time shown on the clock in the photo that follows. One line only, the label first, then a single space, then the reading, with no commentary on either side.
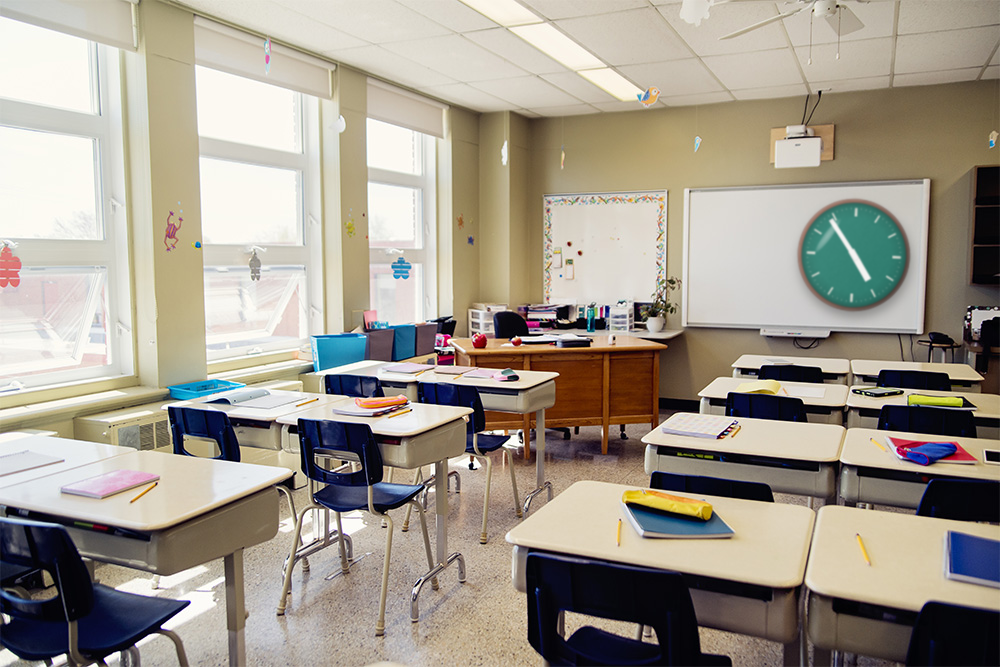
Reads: 4:54
